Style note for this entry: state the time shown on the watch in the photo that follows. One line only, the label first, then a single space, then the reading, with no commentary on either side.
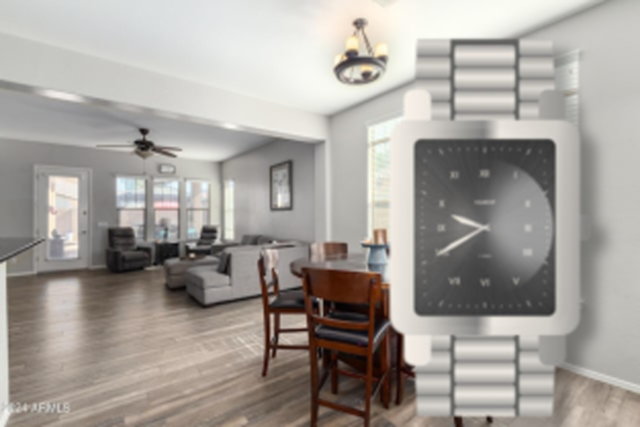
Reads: 9:40
